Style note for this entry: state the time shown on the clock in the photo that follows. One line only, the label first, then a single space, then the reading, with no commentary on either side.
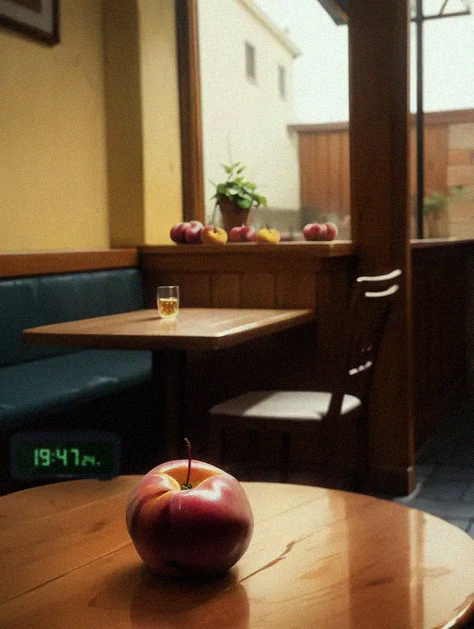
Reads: 19:47
